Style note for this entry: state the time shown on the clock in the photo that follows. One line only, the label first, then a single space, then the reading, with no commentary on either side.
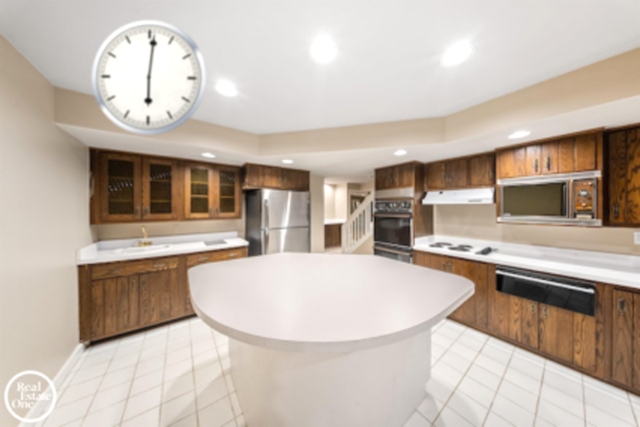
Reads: 6:01
